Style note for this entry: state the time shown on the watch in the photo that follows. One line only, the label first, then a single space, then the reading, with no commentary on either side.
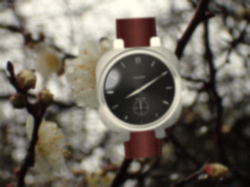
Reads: 8:10
